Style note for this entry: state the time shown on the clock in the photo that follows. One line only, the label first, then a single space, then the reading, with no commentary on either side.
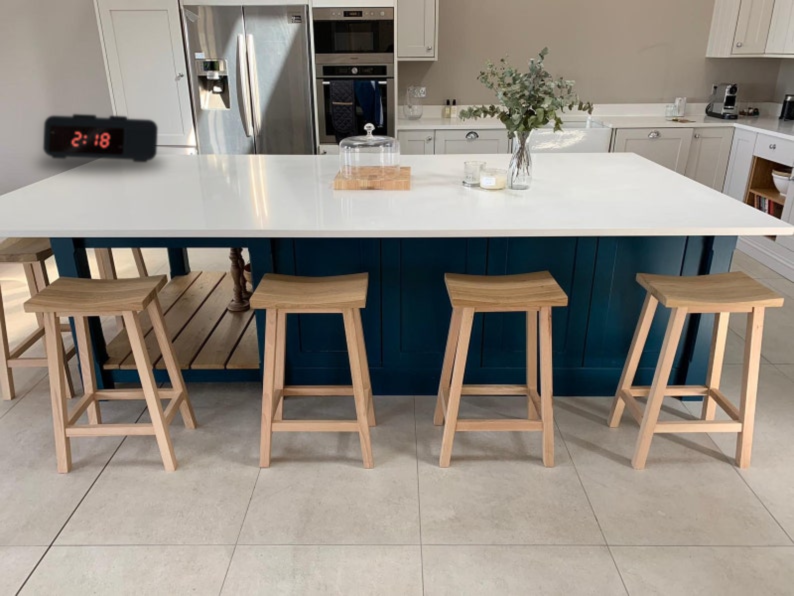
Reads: 2:18
